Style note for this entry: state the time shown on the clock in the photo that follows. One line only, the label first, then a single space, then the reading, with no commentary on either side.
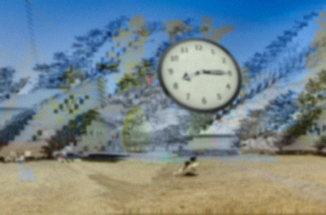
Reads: 8:15
